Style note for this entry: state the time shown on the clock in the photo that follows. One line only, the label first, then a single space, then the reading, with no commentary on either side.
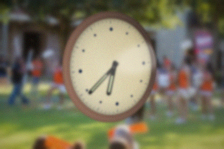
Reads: 6:39
